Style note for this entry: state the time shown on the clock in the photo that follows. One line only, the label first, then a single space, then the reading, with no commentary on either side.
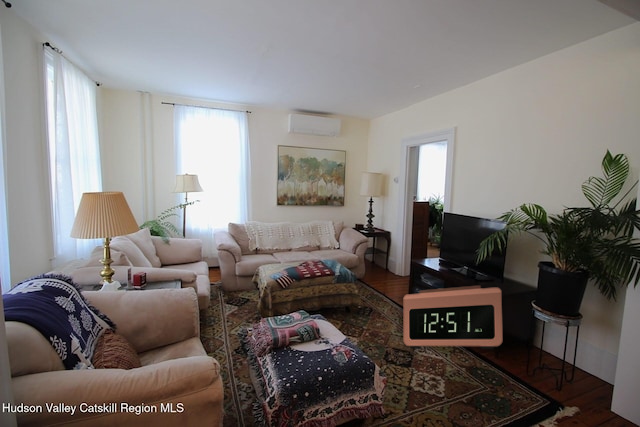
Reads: 12:51
